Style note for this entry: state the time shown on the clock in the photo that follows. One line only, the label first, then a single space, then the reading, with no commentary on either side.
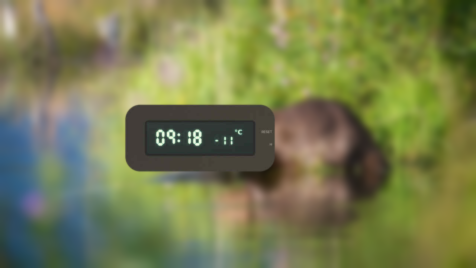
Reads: 9:18
